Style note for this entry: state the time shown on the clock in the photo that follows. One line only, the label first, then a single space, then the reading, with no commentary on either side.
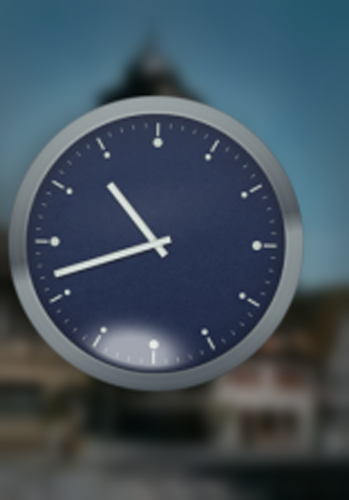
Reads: 10:42
